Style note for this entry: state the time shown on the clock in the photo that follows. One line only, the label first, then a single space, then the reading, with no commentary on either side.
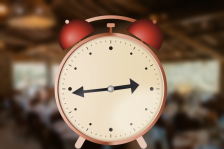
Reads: 2:44
